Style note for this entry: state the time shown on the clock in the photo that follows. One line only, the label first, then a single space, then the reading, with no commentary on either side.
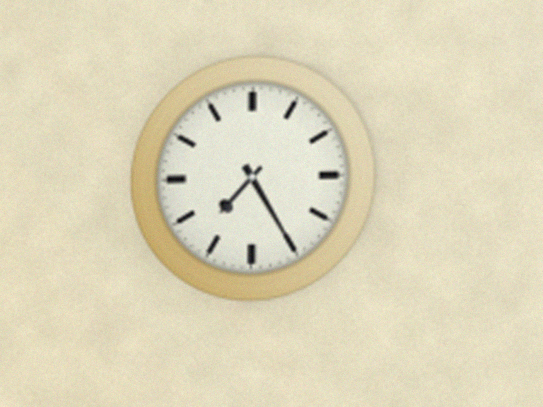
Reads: 7:25
